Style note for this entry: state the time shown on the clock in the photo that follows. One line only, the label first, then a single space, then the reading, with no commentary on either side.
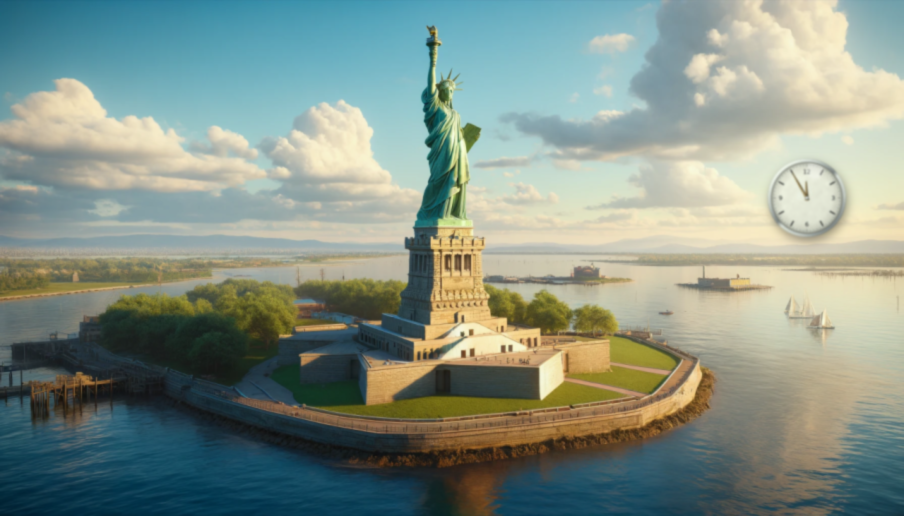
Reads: 11:55
